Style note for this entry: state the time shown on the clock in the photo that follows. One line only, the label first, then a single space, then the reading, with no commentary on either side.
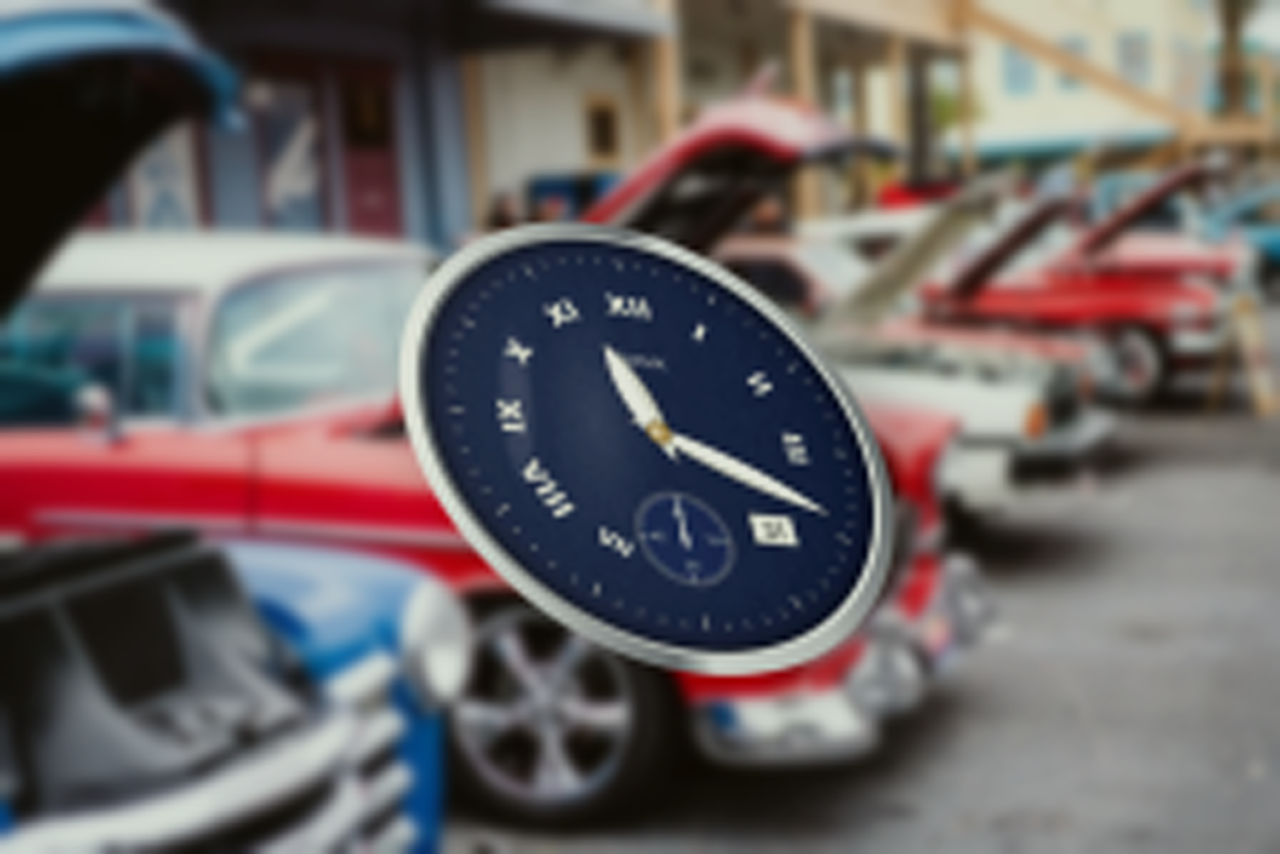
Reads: 11:19
